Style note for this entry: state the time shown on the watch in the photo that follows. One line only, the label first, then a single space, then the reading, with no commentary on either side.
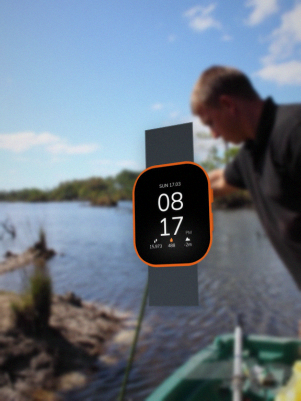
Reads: 8:17
